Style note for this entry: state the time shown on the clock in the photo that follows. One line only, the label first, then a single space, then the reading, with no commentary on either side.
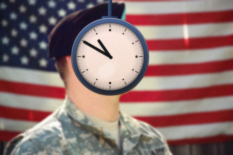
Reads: 10:50
